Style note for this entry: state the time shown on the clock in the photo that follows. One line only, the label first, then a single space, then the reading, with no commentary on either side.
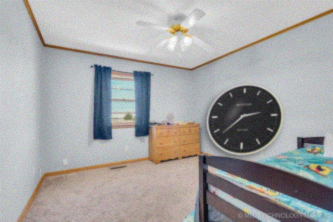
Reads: 2:38
